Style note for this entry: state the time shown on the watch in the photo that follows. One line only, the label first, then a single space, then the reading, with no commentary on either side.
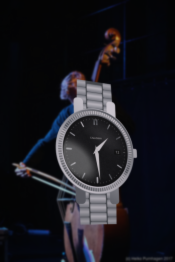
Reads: 1:29
